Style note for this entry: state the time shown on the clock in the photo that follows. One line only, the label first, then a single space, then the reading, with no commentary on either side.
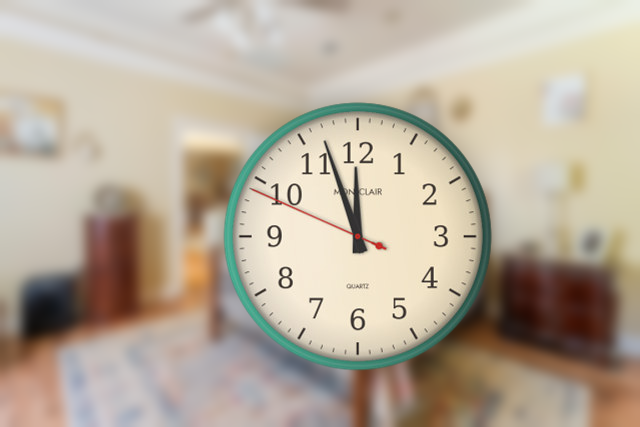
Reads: 11:56:49
